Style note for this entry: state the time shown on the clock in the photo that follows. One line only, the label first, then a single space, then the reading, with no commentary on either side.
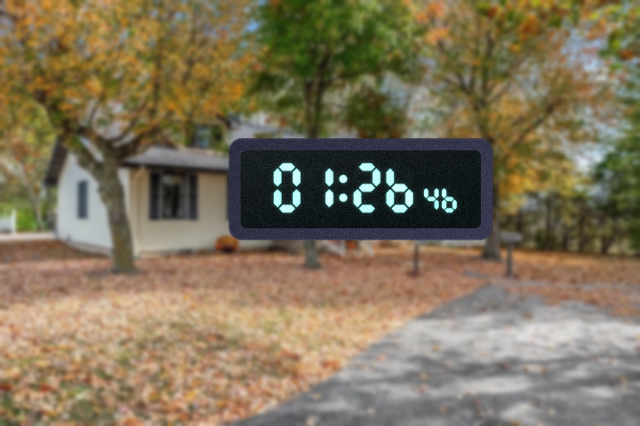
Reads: 1:26:46
